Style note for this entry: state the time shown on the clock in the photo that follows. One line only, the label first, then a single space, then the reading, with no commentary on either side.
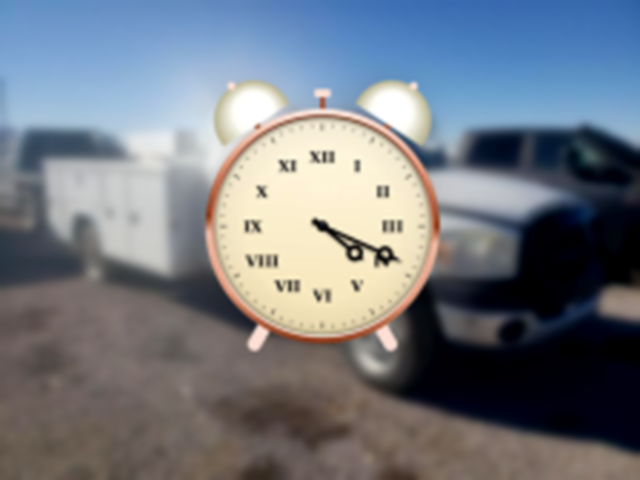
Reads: 4:19
